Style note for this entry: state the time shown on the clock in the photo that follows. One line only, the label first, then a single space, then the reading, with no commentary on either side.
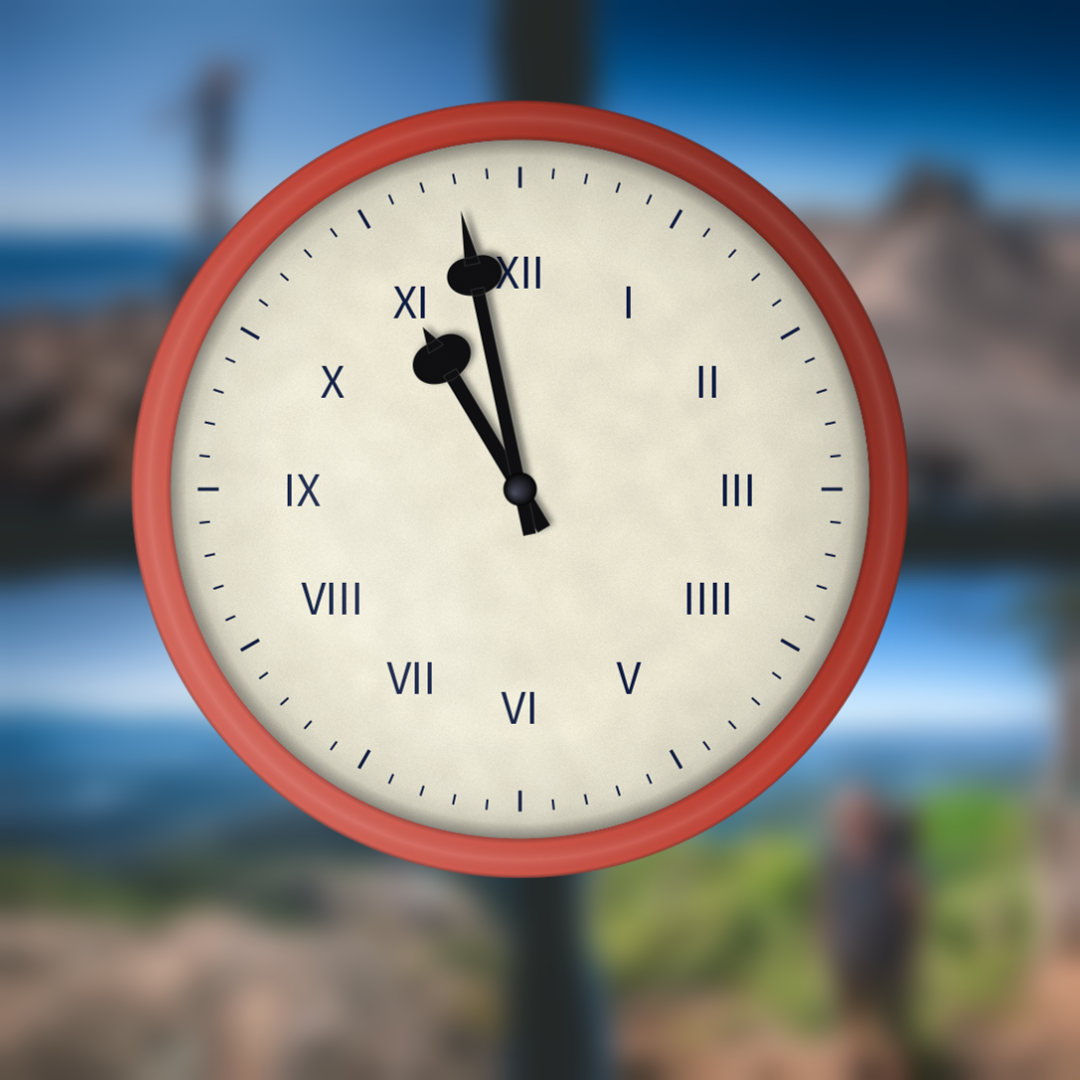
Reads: 10:58
